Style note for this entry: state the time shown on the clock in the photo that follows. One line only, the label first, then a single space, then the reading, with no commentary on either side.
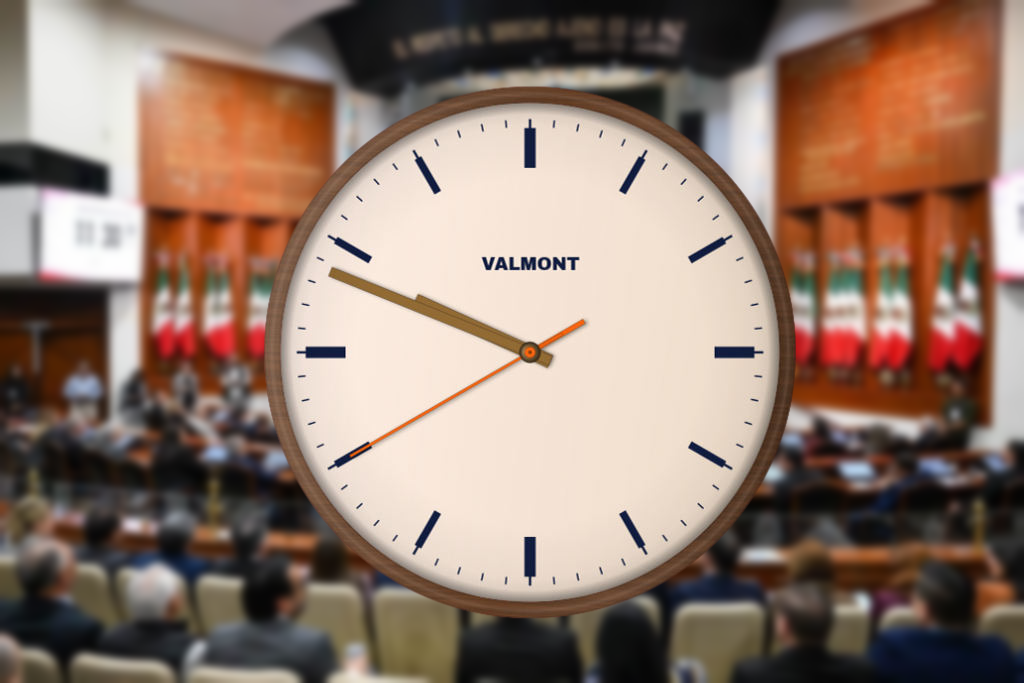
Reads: 9:48:40
